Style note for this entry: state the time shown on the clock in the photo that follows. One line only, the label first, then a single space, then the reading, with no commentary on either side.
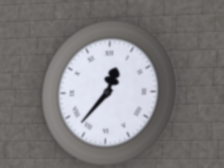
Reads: 12:37
